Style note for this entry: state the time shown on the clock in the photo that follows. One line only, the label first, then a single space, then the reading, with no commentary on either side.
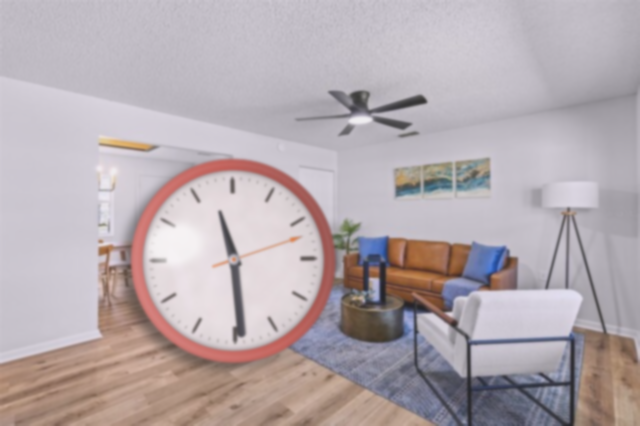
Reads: 11:29:12
